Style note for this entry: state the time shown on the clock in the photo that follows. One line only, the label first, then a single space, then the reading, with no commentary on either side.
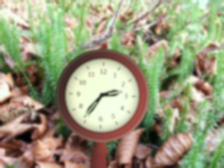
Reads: 2:36
